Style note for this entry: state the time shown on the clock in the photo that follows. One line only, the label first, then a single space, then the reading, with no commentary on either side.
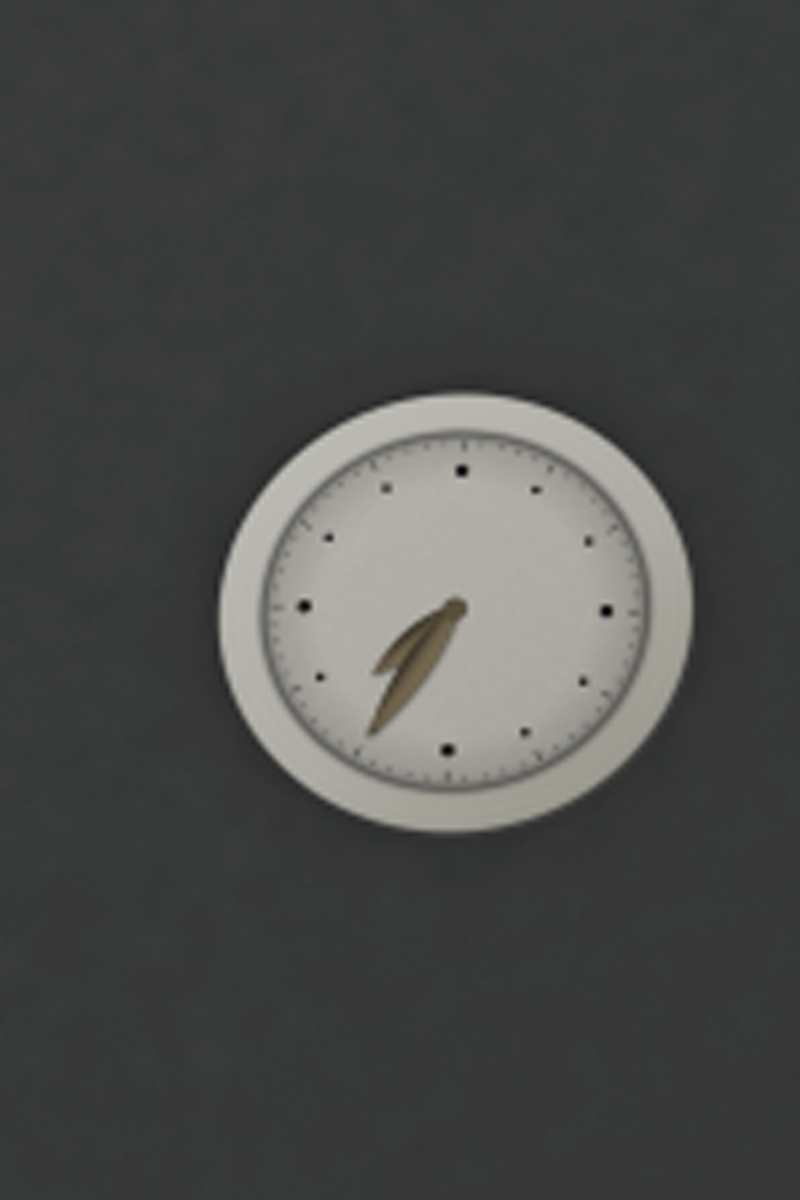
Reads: 7:35
